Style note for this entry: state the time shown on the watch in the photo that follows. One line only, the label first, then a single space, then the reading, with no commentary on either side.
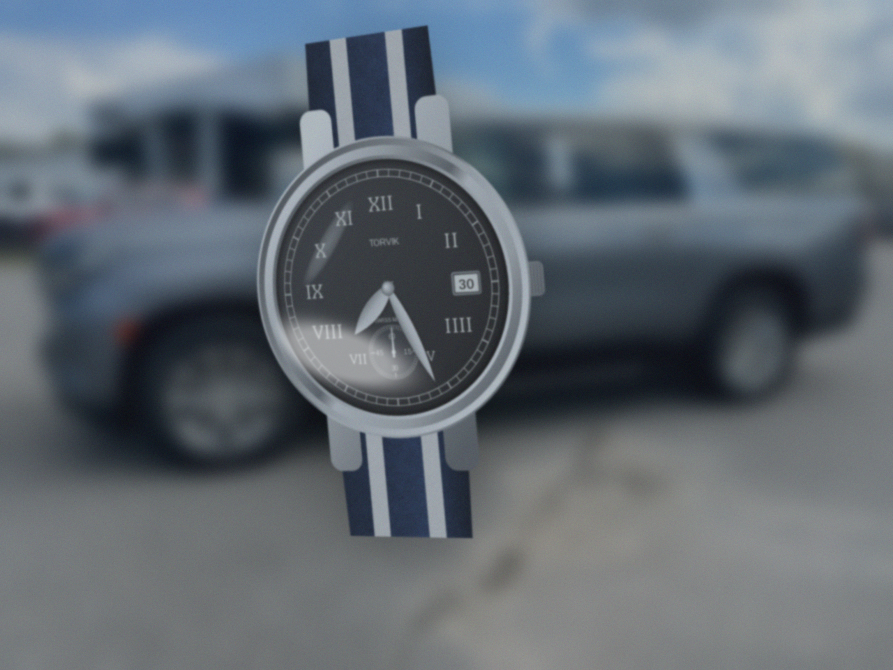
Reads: 7:26
